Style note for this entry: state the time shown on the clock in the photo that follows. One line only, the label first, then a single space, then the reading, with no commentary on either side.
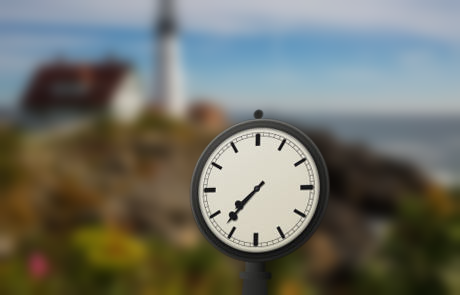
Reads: 7:37
